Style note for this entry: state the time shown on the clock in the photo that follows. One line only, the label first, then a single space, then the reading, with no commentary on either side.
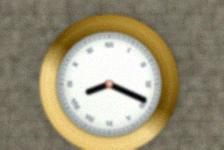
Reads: 8:19
